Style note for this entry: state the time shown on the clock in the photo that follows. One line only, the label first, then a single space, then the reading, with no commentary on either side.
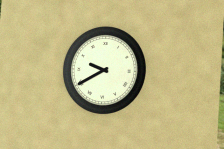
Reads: 9:40
